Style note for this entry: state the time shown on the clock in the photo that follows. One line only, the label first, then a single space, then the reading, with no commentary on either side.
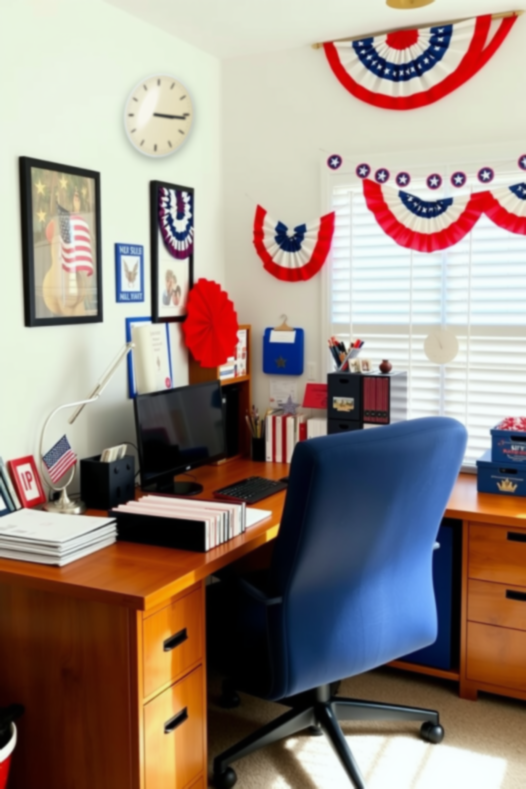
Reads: 3:16
